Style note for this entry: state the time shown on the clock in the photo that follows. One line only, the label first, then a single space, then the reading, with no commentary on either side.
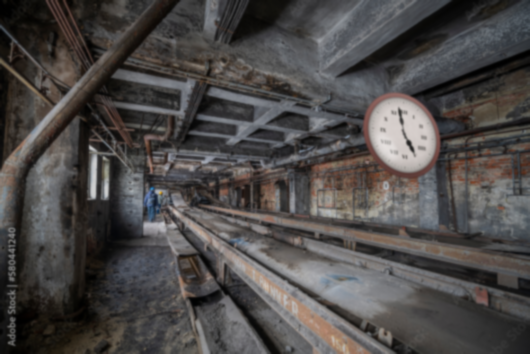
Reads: 4:58
